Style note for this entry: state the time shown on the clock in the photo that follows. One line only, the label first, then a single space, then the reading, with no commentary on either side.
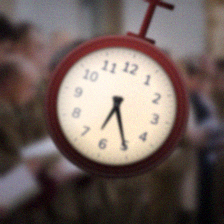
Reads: 6:25
